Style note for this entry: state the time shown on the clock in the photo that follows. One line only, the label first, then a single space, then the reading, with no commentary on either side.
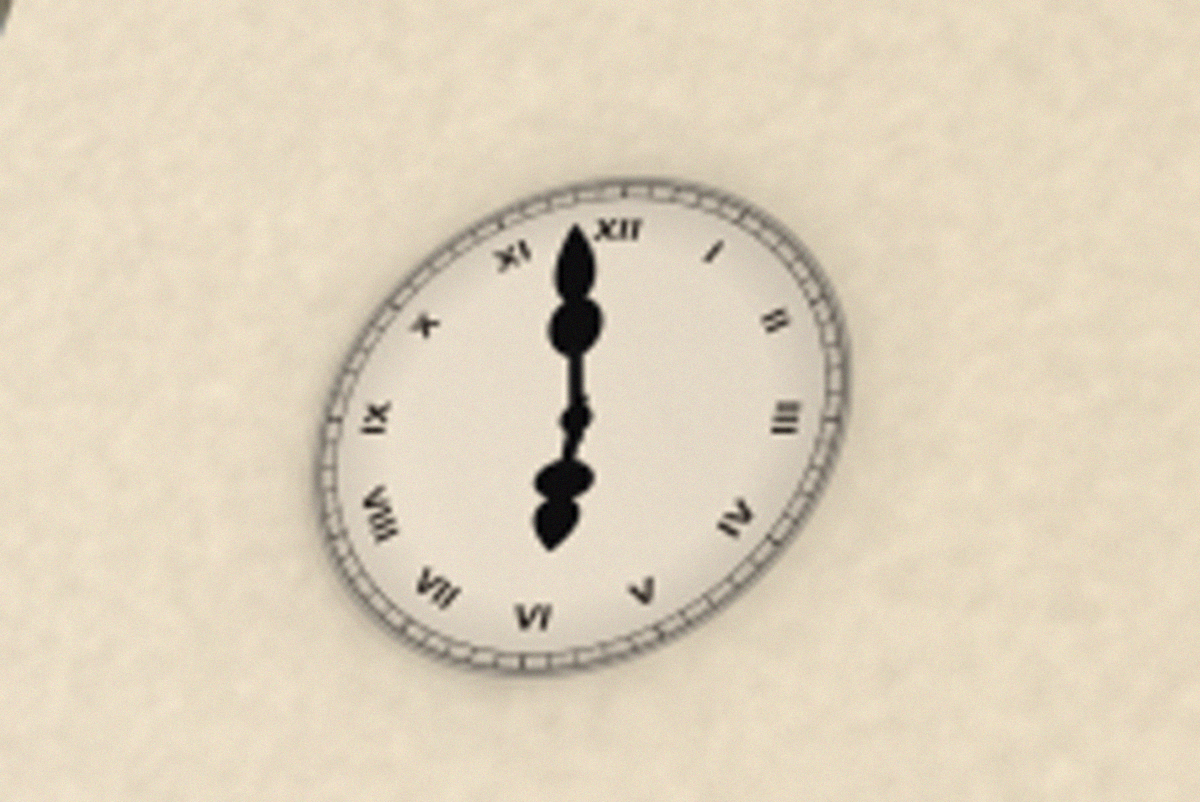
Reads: 5:58
